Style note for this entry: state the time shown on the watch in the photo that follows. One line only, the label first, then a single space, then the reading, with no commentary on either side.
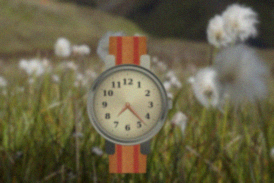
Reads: 7:23
